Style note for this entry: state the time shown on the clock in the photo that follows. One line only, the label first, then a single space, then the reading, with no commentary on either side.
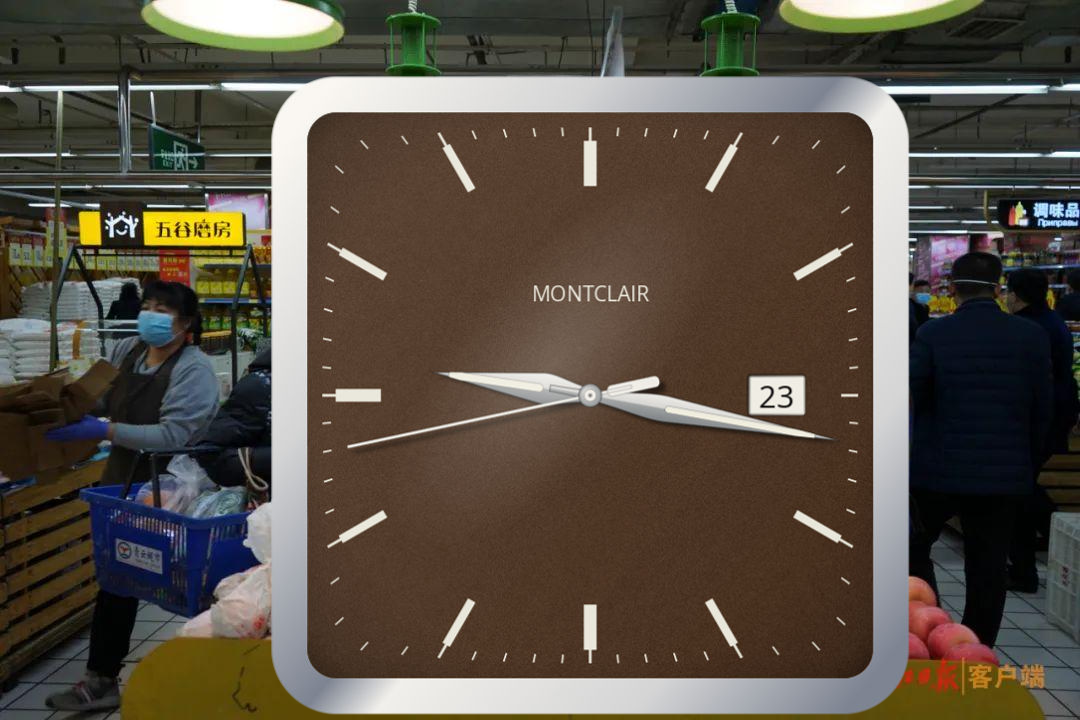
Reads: 9:16:43
